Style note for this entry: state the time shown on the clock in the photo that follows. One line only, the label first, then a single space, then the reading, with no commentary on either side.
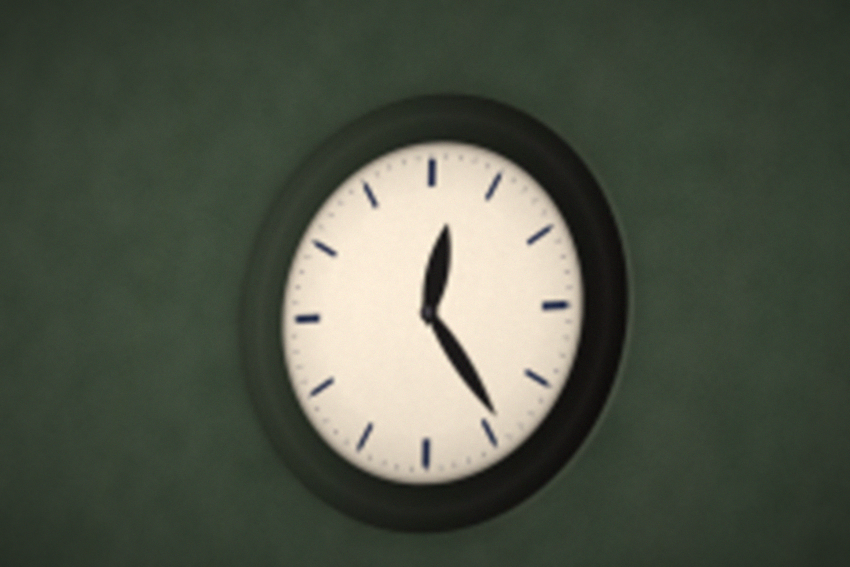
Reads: 12:24
